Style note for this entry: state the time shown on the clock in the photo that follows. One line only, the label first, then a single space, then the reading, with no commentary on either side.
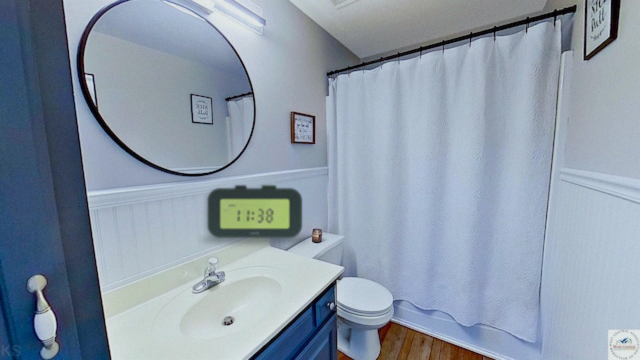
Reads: 11:38
